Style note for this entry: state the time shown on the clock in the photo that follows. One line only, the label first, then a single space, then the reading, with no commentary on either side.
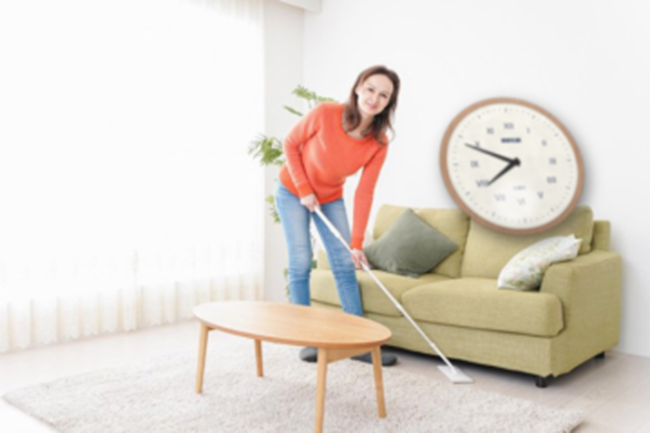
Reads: 7:49
